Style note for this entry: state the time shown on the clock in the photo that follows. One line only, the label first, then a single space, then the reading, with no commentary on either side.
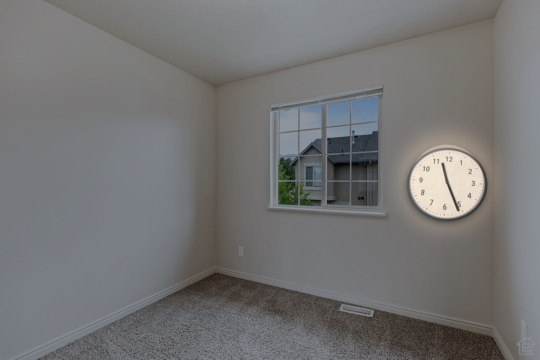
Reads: 11:26
